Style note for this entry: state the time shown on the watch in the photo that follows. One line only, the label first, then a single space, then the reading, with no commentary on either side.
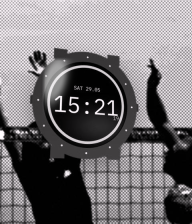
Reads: 15:21
